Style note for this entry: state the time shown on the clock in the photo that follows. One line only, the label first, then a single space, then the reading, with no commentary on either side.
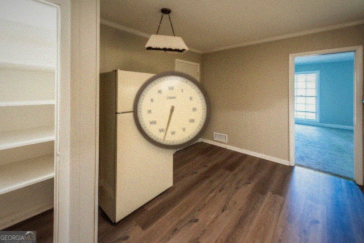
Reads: 6:33
